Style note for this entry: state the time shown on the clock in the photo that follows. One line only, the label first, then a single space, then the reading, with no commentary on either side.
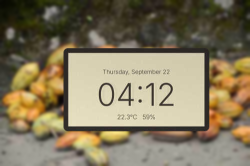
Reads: 4:12
